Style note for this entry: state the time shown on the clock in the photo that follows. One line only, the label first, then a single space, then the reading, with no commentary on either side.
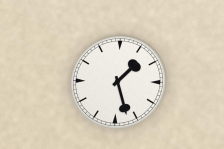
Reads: 1:27
